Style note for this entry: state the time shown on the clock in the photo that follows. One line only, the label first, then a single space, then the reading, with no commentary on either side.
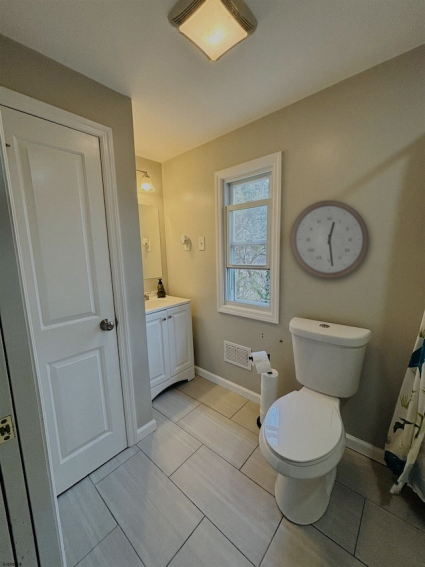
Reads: 12:29
